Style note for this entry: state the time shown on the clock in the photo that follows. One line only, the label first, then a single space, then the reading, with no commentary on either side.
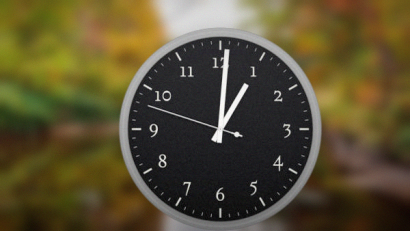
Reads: 1:00:48
